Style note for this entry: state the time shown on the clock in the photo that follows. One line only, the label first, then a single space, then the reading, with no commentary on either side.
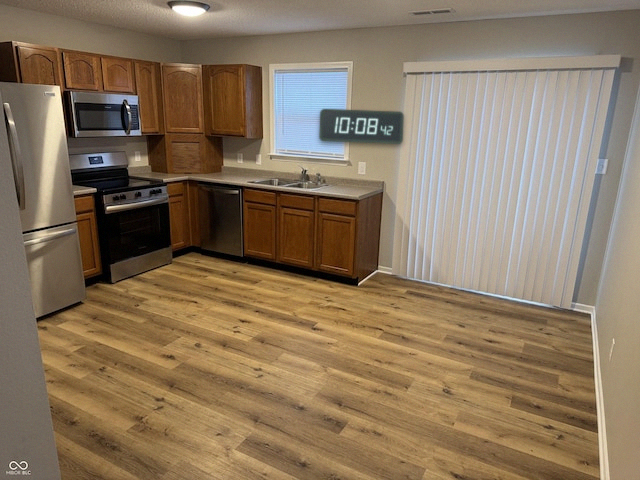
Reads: 10:08
